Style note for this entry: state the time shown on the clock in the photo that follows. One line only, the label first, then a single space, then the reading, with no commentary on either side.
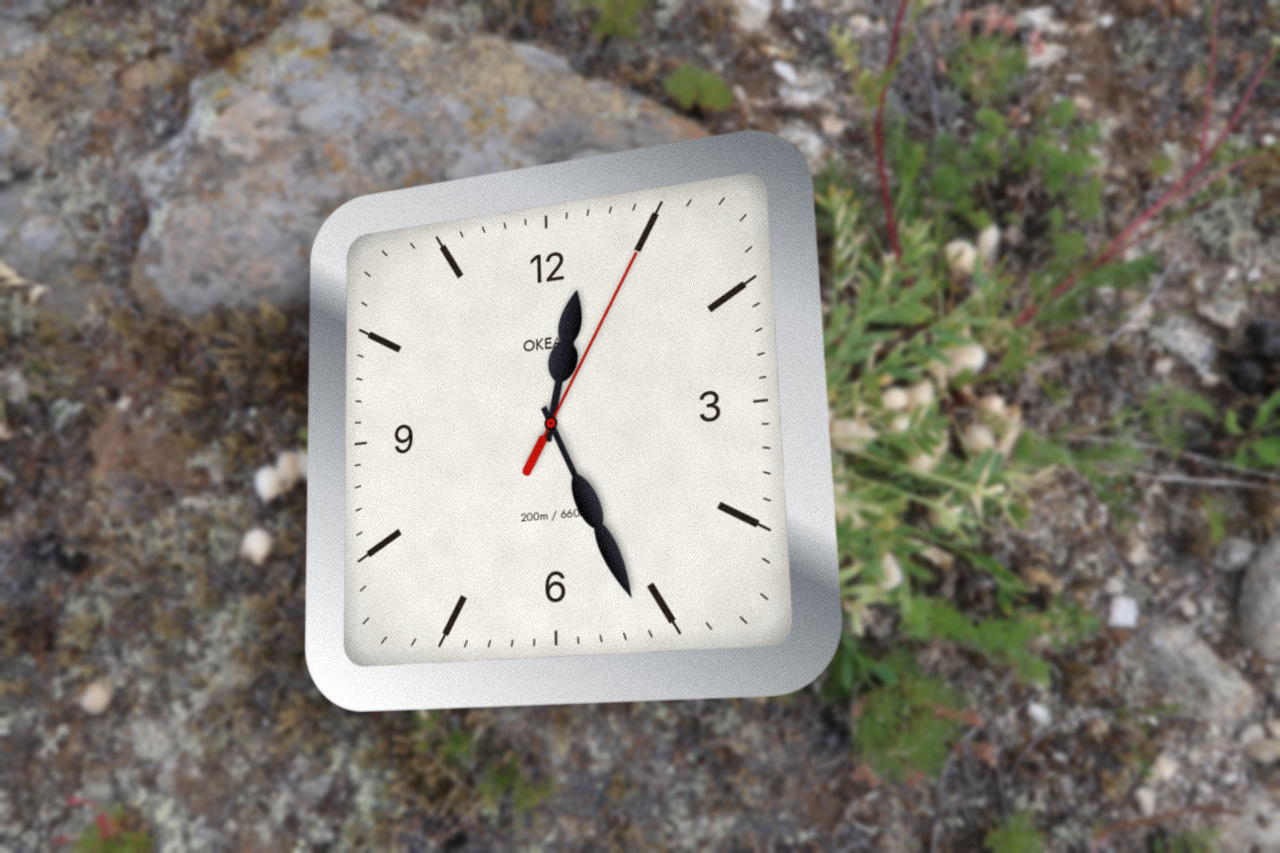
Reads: 12:26:05
